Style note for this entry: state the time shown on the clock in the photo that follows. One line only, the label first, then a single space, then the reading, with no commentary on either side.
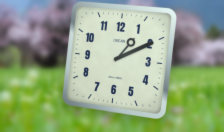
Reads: 1:10
